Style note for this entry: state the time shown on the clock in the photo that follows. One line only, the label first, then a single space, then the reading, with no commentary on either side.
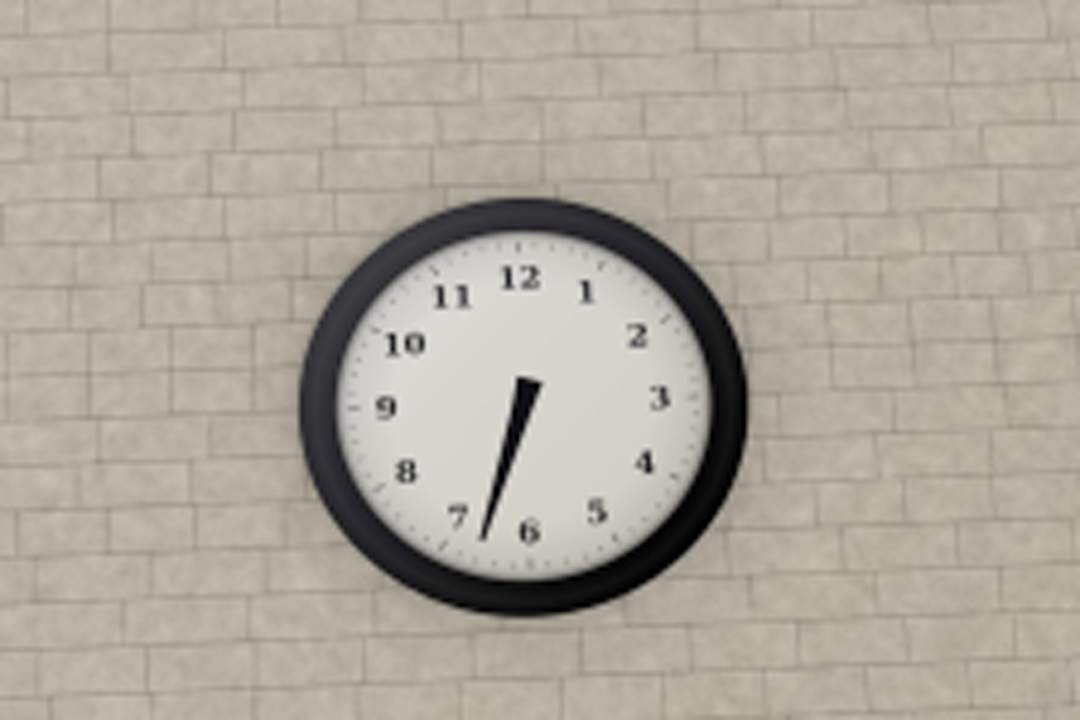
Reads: 6:33
